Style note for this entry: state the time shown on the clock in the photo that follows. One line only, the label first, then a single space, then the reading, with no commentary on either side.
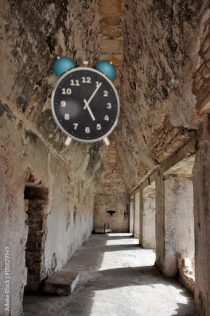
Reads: 5:06
